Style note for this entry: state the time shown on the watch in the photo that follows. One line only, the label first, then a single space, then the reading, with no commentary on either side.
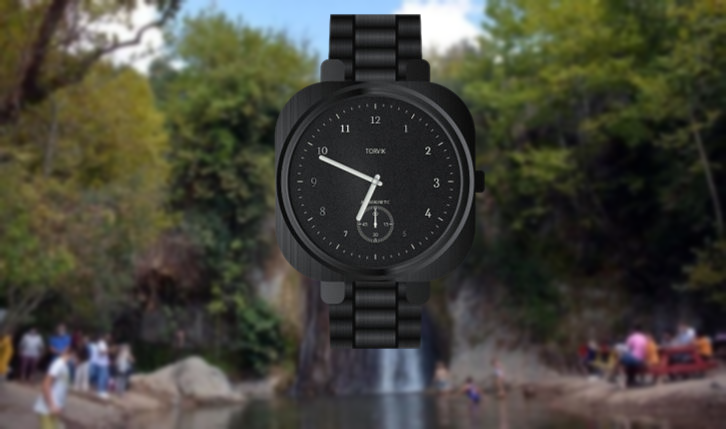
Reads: 6:49
